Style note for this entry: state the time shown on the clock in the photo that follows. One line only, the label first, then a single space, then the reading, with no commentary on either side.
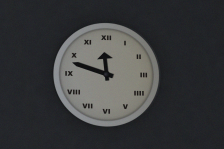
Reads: 11:48
